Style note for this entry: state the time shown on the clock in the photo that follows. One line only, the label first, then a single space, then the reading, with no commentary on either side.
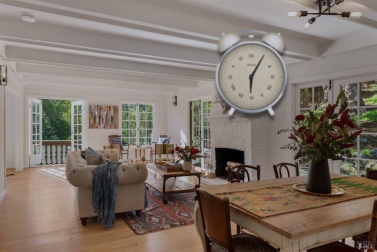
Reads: 6:05
